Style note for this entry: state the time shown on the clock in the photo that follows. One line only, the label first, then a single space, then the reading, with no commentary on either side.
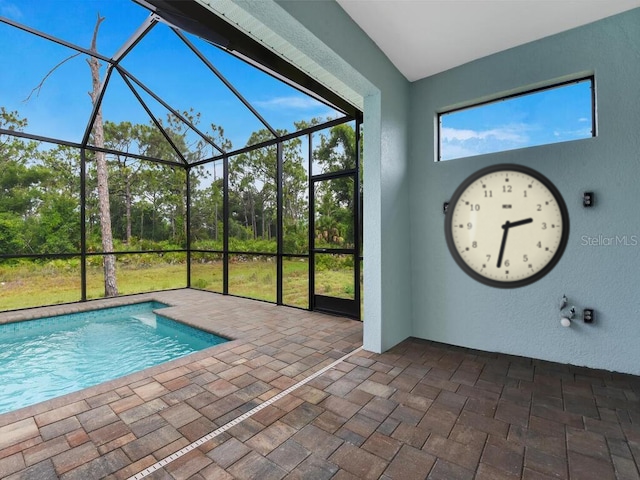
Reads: 2:32
